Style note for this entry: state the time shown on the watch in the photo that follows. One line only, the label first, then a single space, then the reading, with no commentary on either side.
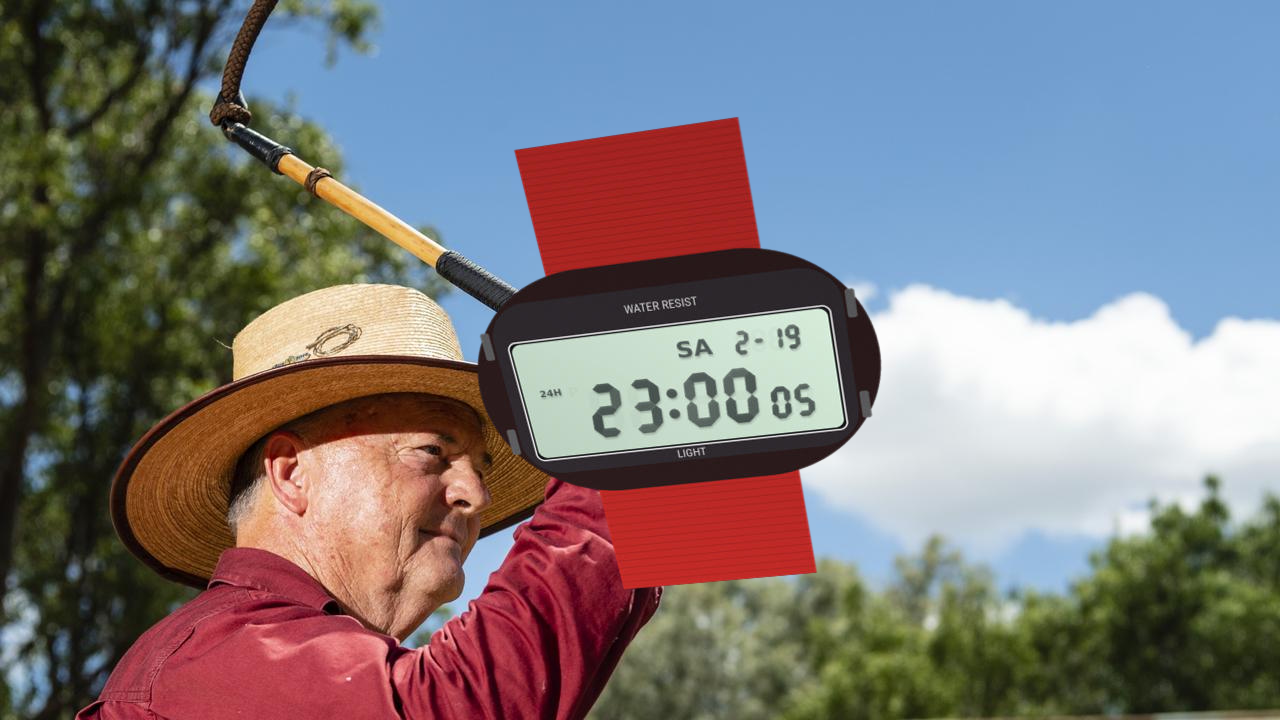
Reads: 23:00:05
